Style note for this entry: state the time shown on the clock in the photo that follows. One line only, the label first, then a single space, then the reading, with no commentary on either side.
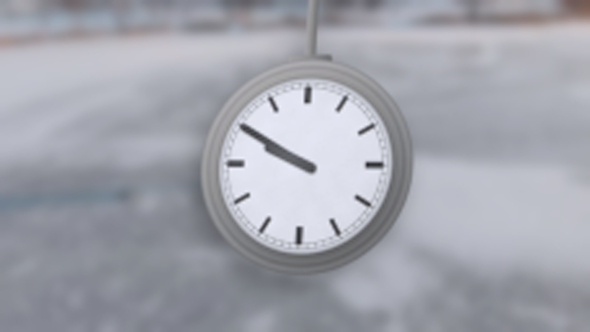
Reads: 9:50
